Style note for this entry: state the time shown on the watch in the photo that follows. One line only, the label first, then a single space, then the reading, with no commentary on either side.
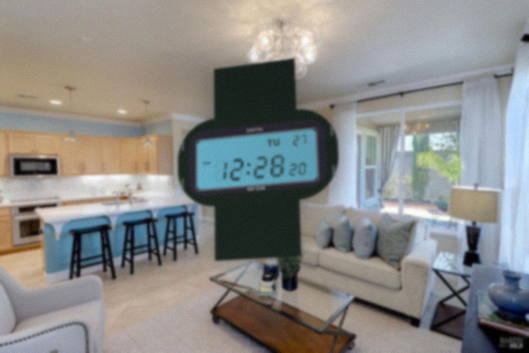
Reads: 12:28:20
